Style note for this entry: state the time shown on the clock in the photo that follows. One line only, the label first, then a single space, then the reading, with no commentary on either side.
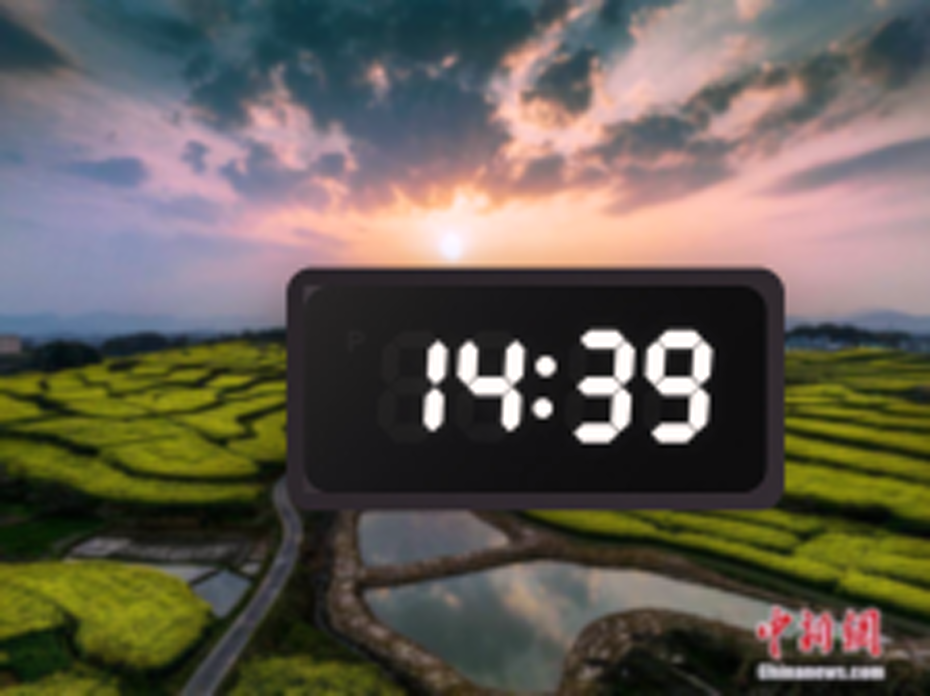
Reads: 14:39
